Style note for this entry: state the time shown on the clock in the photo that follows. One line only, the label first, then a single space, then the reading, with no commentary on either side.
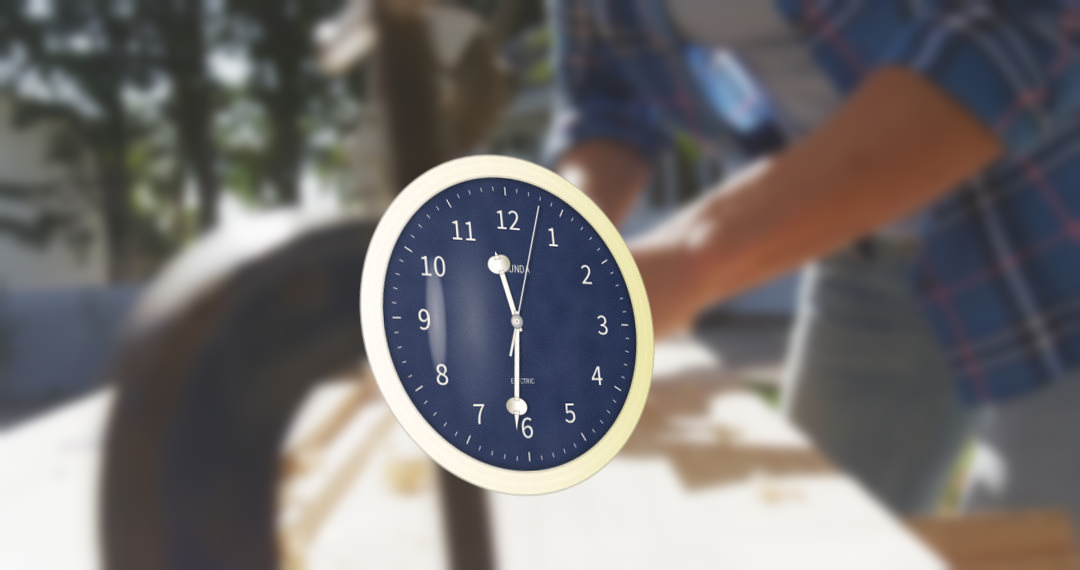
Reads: 11:31:03
